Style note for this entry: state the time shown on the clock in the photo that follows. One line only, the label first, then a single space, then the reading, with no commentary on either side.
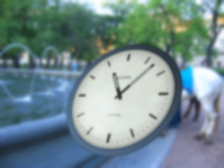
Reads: 11:07
